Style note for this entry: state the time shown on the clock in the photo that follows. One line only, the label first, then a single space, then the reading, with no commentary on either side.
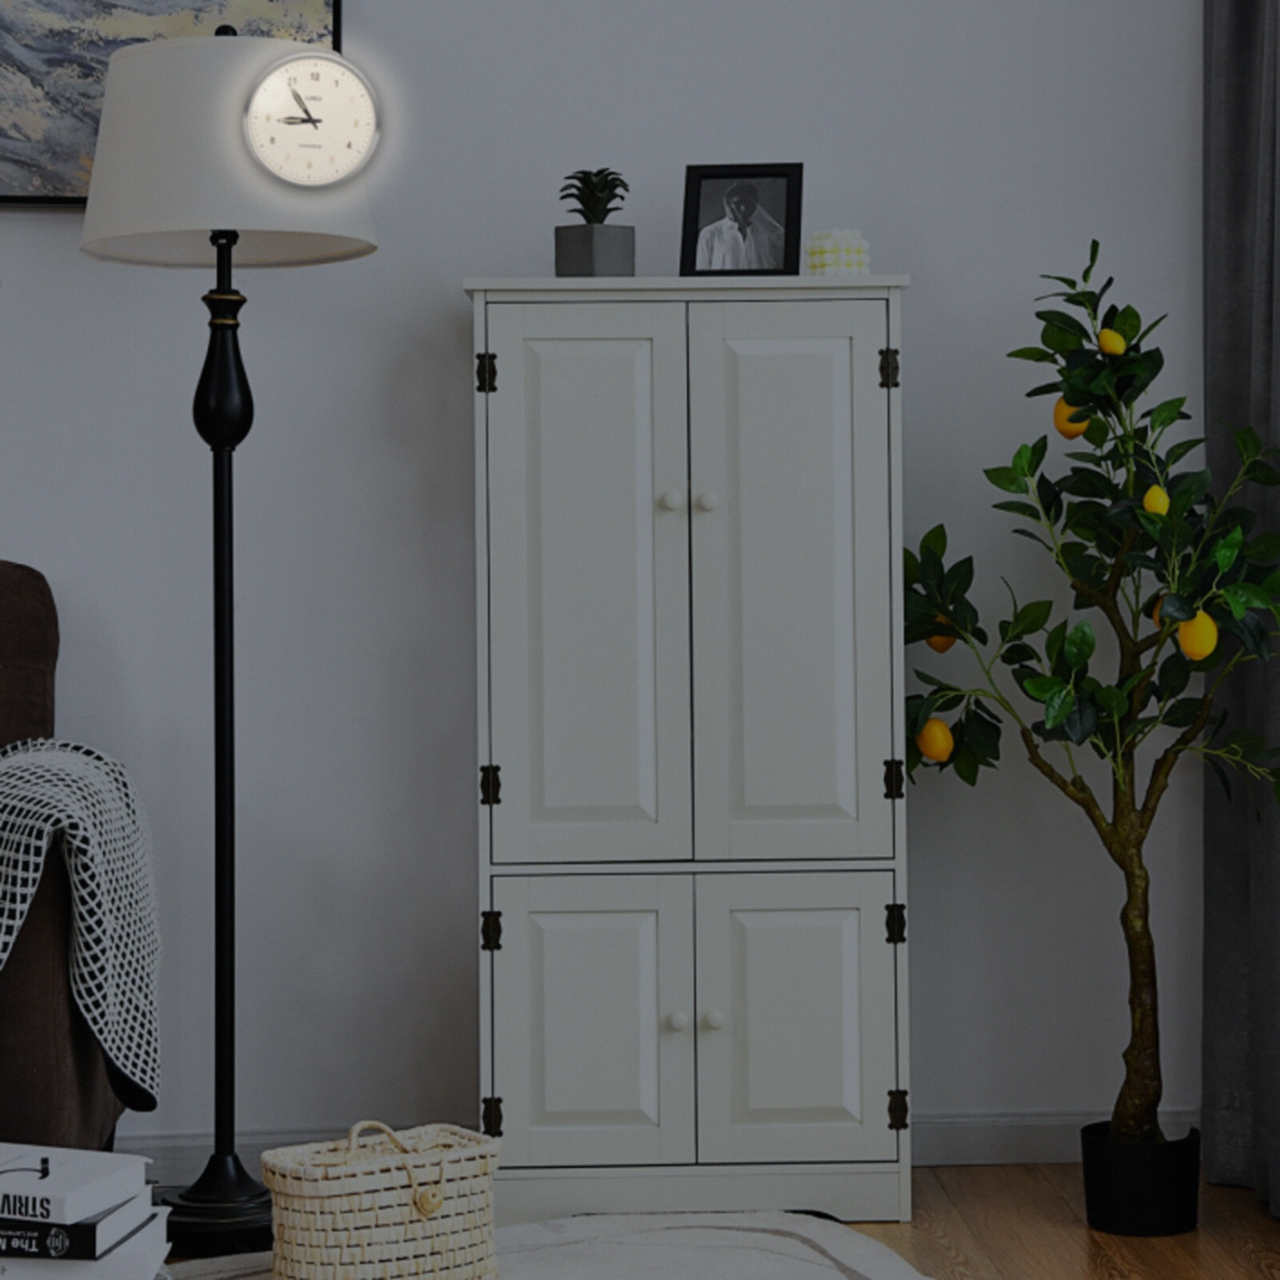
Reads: 8:54
